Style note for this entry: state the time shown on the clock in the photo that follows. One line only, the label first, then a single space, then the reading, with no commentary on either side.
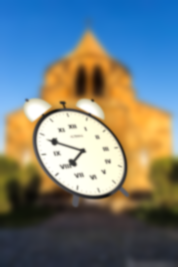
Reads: 7:49
